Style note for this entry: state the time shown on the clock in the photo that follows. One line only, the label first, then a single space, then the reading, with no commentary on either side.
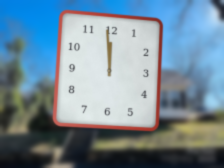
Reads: 11:59
